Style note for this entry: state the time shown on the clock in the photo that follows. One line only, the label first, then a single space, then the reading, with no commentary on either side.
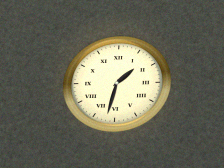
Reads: 1:32
